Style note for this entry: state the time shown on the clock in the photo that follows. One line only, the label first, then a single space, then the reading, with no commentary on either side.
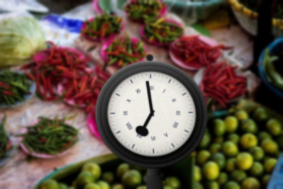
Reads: 6:59
